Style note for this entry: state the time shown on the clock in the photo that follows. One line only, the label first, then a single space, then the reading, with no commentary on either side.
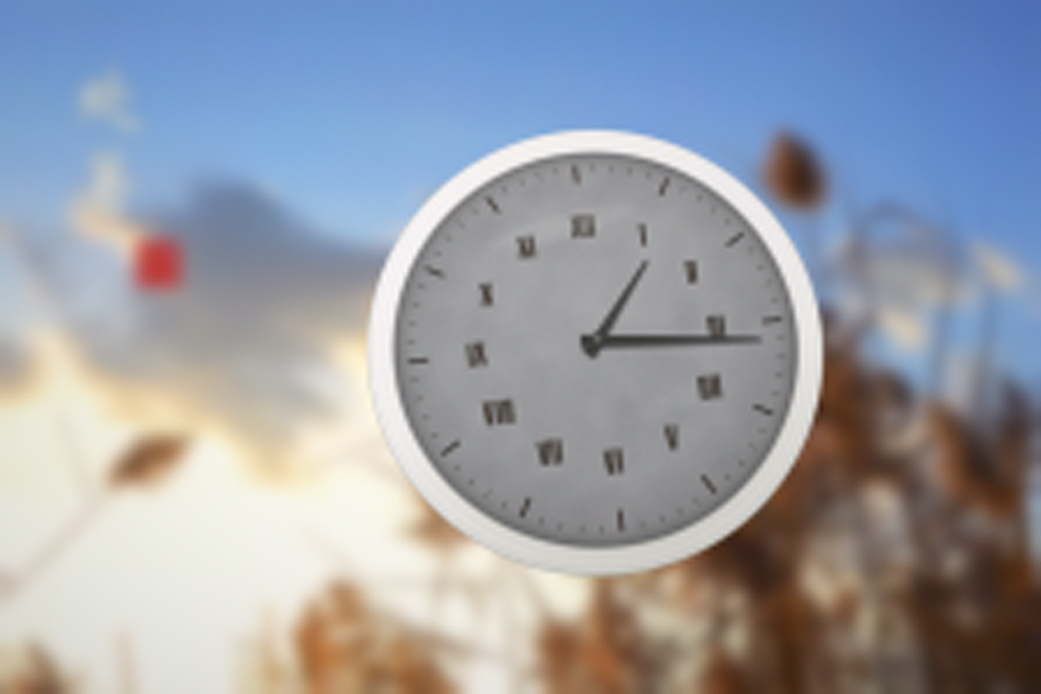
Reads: 1:16
